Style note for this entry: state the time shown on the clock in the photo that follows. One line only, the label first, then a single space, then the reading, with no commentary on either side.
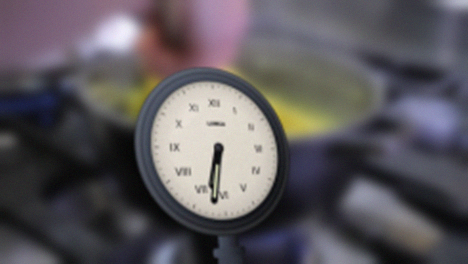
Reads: 6:32
